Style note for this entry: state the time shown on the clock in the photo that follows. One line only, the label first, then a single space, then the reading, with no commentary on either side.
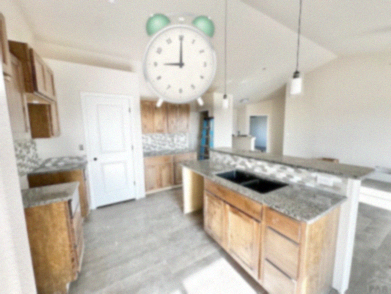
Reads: 9:00
